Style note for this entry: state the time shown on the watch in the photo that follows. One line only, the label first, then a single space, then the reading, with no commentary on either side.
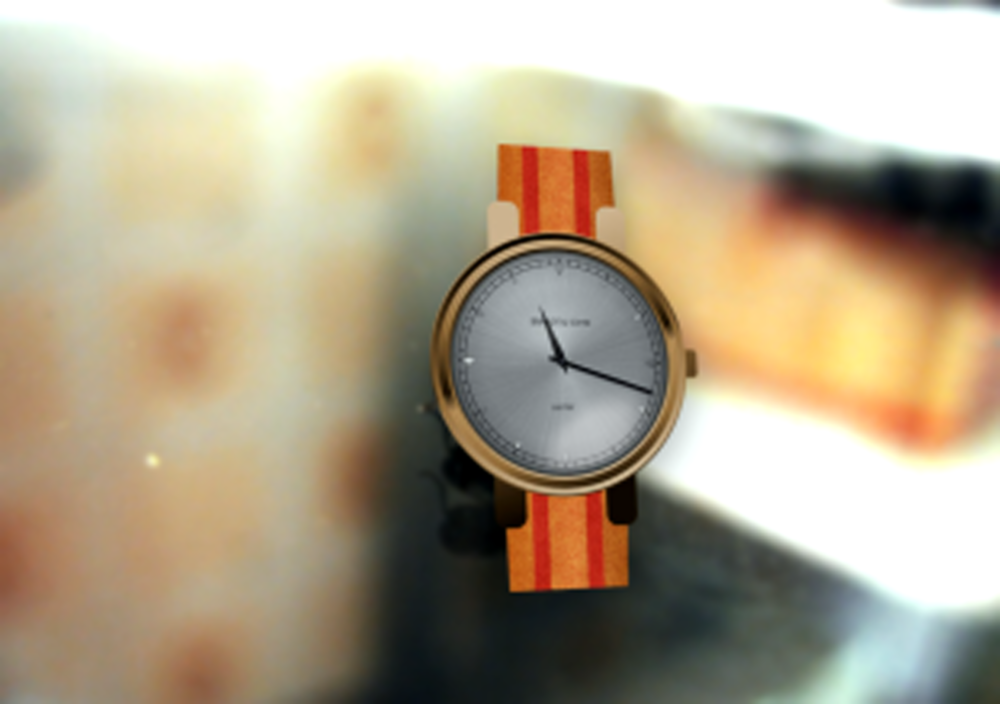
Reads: 11:18
